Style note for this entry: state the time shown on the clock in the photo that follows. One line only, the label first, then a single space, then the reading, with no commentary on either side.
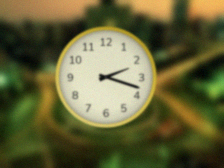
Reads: 2:18
